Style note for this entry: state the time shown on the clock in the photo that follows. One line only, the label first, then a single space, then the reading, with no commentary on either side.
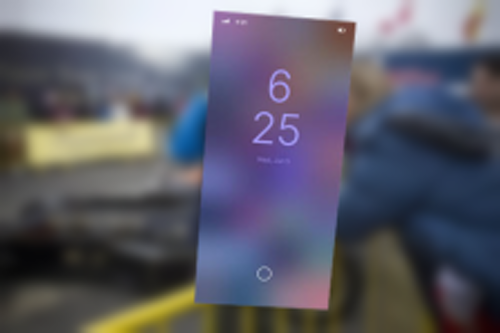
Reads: 6:25
